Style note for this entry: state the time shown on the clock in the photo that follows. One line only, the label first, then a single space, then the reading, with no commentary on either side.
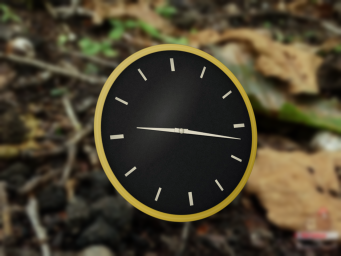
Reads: 9:17
